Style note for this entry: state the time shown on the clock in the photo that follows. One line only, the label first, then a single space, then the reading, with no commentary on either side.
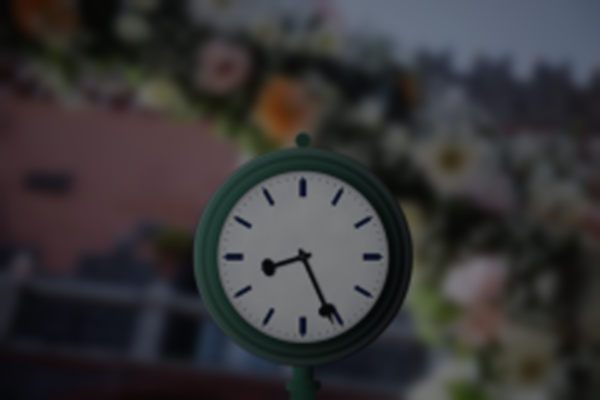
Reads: 8:26
